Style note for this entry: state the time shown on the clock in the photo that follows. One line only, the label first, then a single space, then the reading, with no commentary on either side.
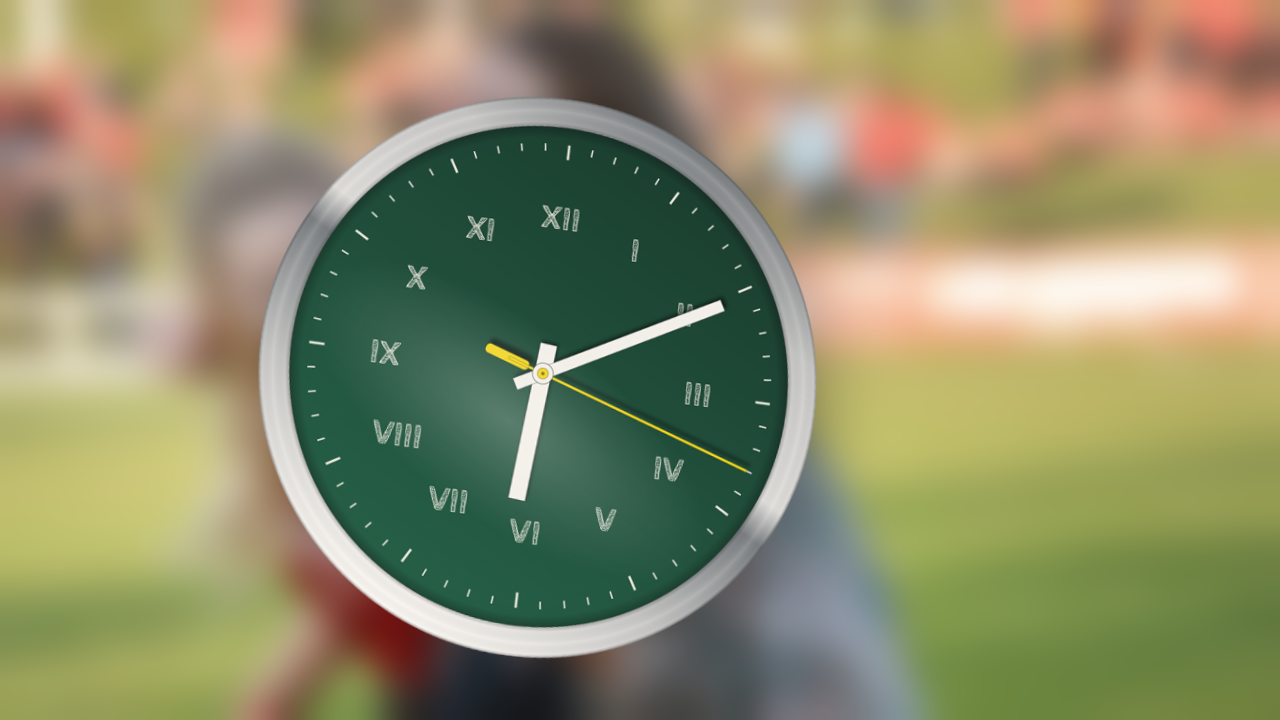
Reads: 6:10:18
